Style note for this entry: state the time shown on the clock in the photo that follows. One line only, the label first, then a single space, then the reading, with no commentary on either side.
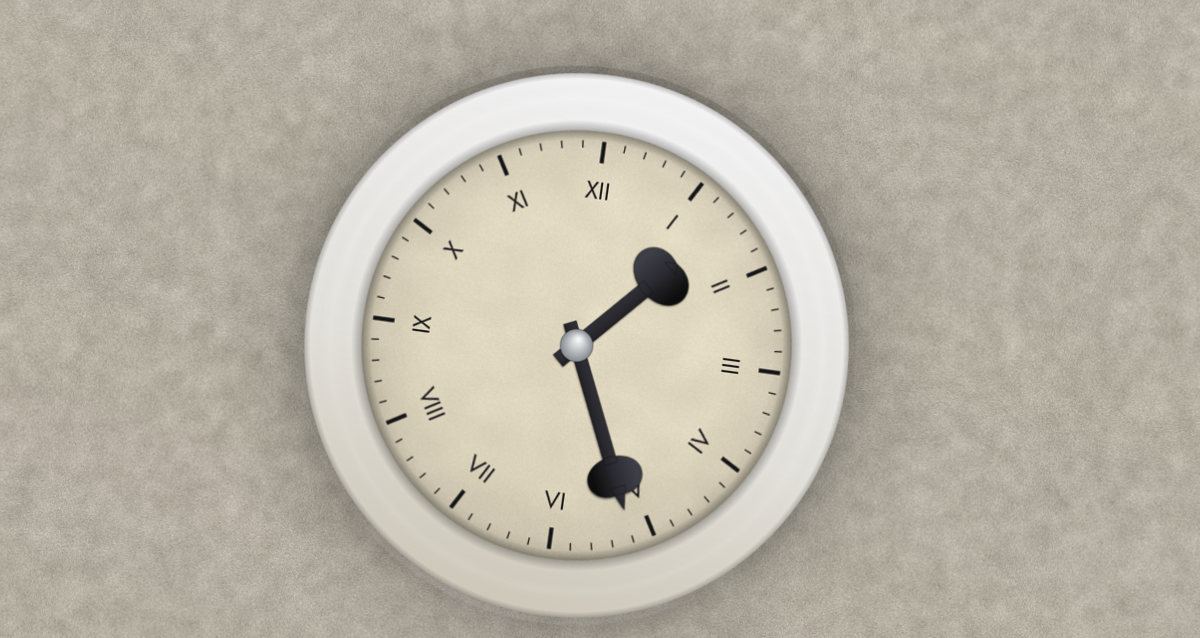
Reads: 1:26
